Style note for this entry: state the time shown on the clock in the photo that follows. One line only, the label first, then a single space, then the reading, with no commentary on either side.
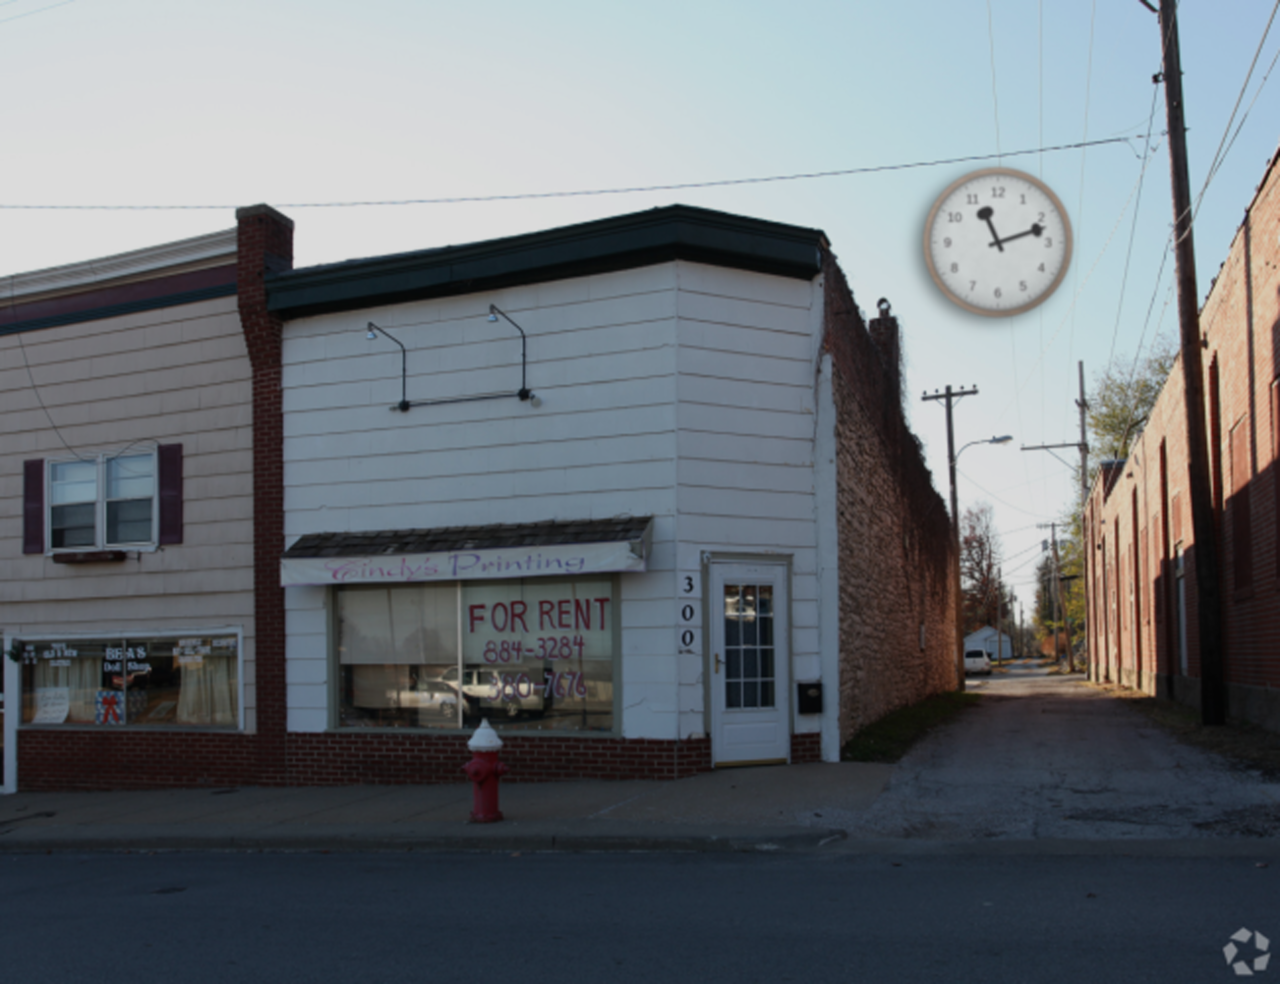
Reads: 11:12
